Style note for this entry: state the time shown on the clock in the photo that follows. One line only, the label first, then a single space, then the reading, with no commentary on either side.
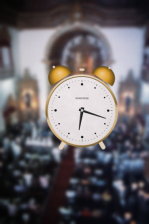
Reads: 6:18
